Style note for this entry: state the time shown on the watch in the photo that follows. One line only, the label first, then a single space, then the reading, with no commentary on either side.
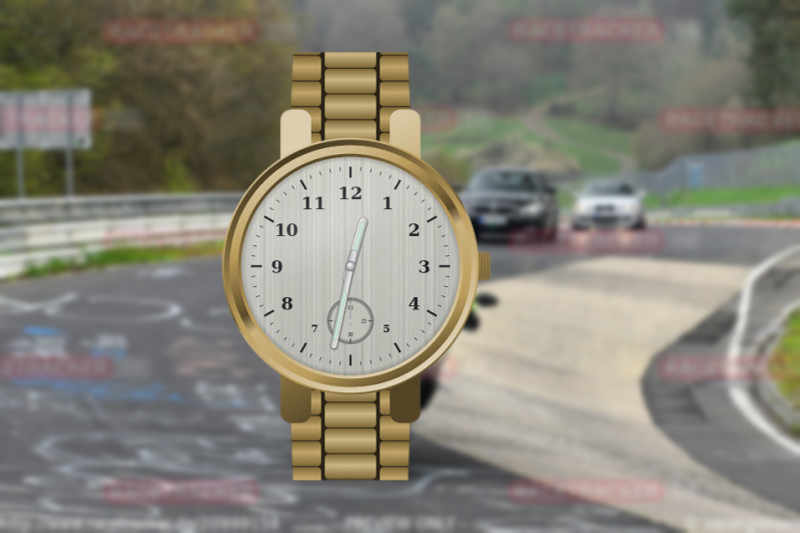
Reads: 12:32
